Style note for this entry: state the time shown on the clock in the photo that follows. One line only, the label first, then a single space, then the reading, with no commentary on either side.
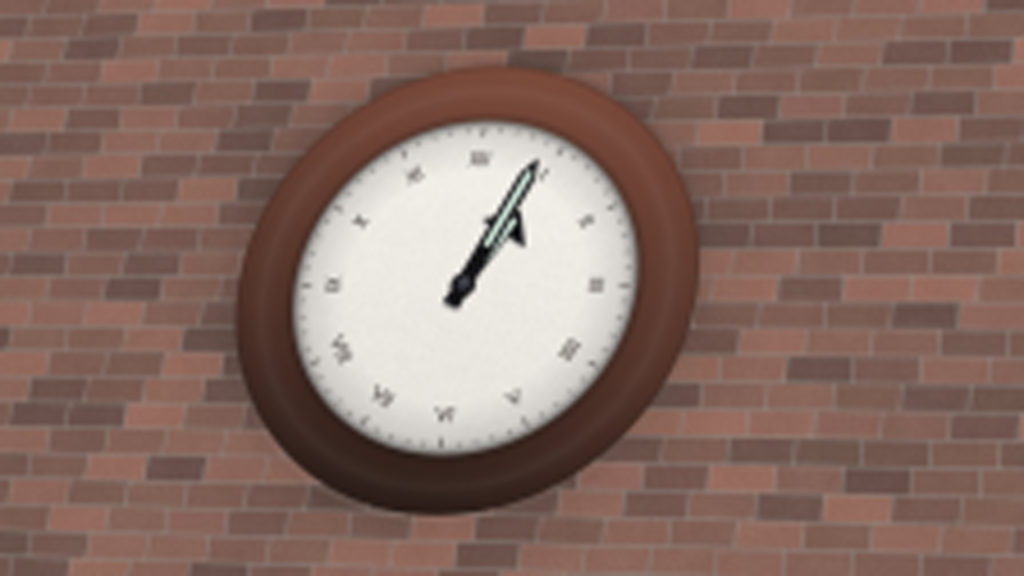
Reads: 1:04
